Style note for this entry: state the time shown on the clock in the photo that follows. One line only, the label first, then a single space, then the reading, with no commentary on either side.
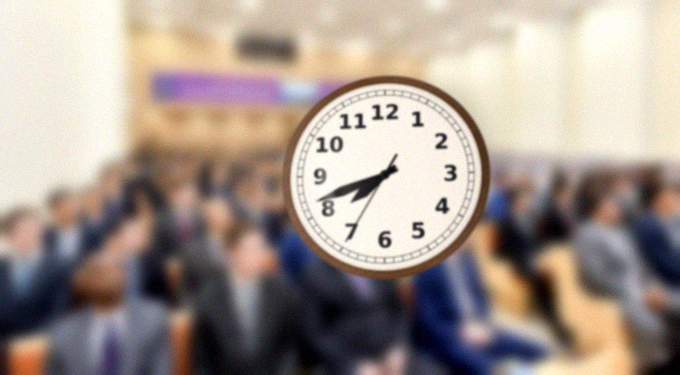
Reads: 7:41:35
